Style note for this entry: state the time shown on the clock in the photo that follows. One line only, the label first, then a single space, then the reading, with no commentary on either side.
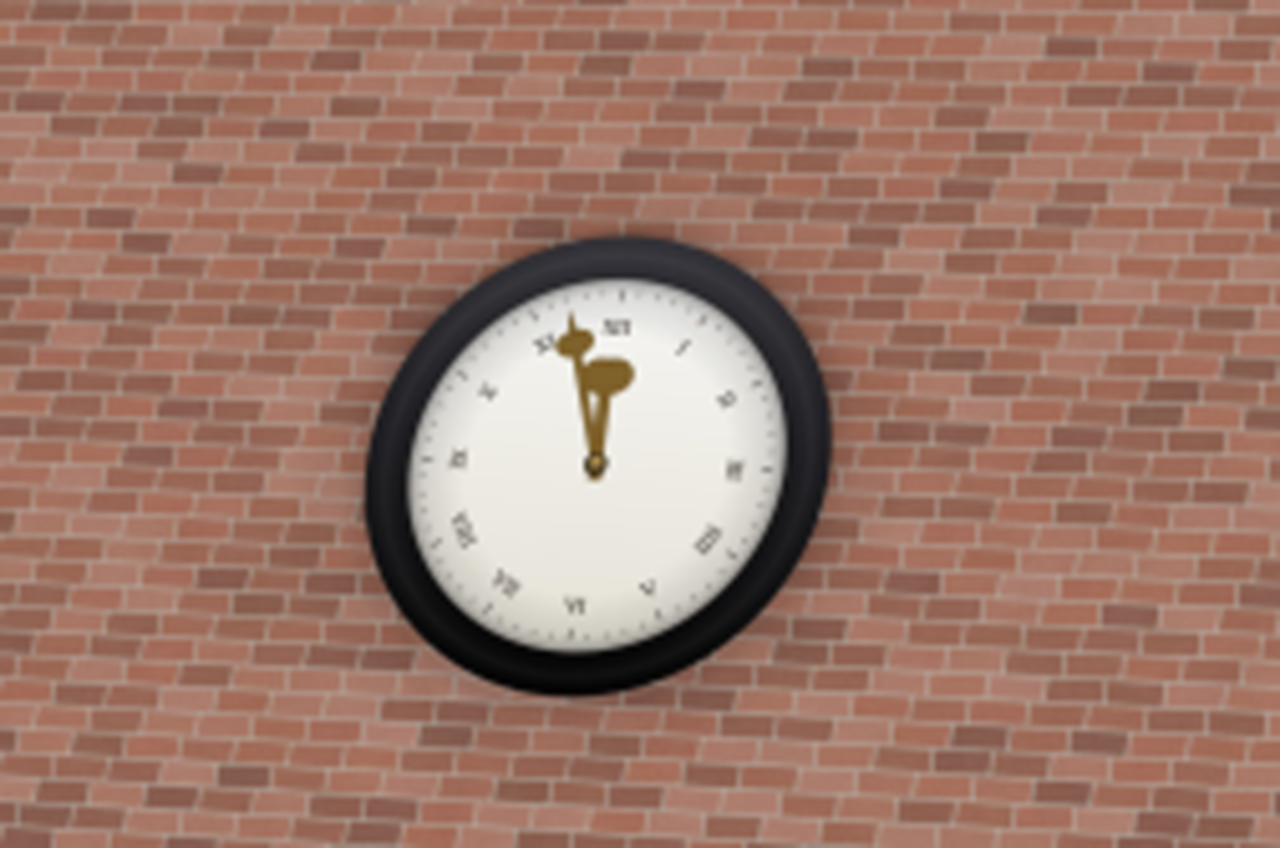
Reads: 11:57
